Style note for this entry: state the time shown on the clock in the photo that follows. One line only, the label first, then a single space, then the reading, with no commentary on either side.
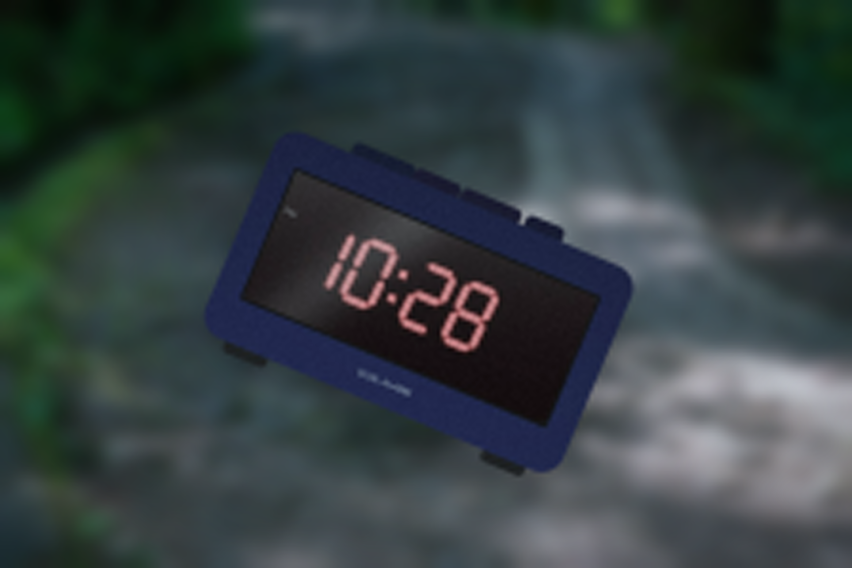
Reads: 10:28
